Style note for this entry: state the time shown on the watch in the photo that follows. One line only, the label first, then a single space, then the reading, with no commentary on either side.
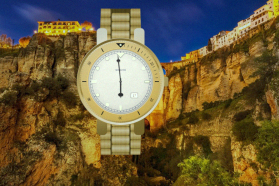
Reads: 5:59
